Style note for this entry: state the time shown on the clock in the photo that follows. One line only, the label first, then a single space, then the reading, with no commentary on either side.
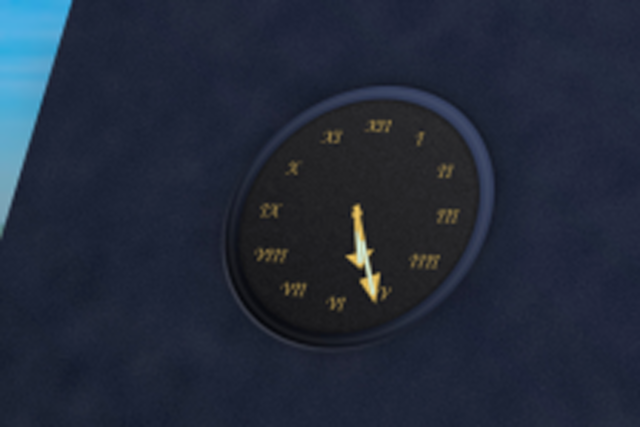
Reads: 5:26
